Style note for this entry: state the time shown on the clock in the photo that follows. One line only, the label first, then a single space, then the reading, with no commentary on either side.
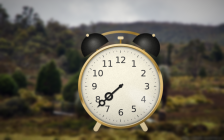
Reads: 7:38
